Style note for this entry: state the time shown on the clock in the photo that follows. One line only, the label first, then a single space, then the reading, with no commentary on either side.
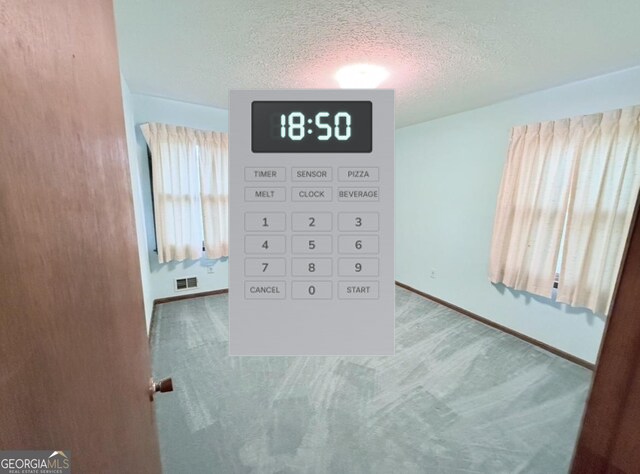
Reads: 18:50
